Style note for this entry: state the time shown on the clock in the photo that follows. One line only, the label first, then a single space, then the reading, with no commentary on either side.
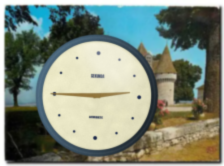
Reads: 2:45
